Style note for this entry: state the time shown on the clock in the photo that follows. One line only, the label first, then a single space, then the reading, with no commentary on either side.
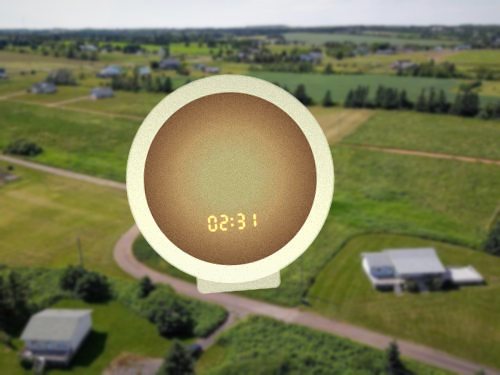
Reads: 2:31
